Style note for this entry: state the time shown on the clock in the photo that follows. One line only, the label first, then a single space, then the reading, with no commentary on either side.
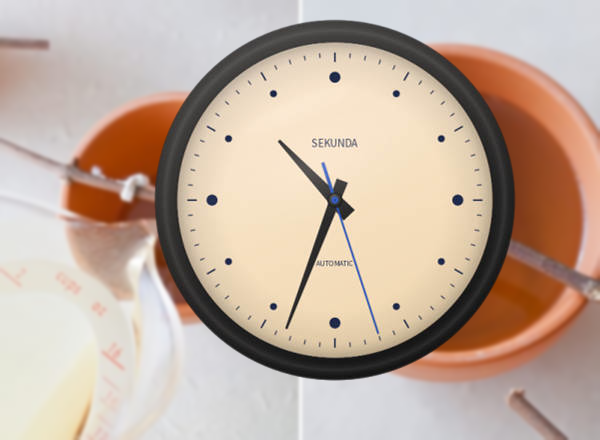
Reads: 10:33:27
